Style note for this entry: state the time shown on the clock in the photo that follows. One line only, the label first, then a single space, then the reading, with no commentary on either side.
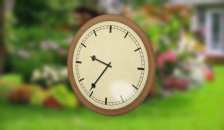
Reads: 9:36
